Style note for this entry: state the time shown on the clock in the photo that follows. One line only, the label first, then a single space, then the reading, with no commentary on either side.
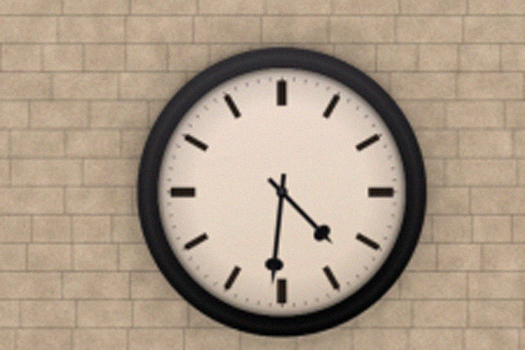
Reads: 4:31
